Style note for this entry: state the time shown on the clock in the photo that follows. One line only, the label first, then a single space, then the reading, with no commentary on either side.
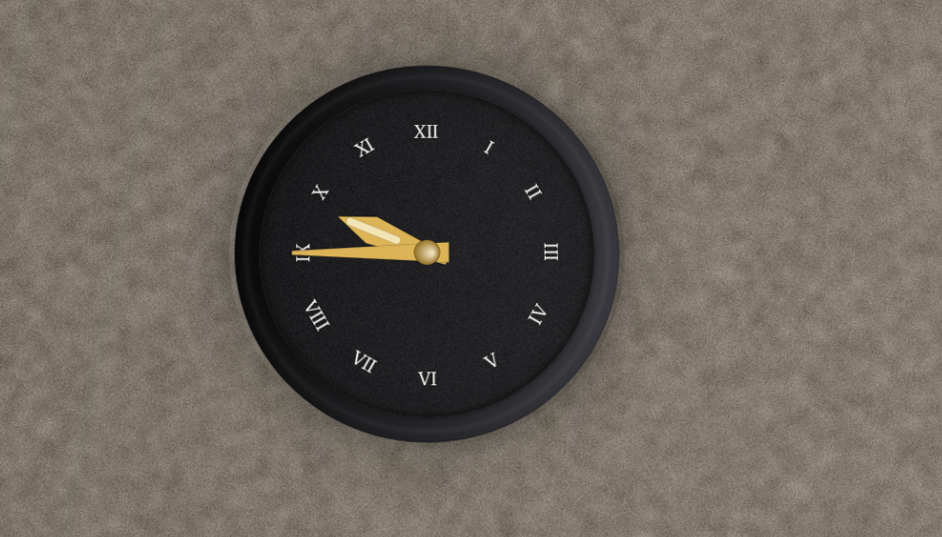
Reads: 9:45
